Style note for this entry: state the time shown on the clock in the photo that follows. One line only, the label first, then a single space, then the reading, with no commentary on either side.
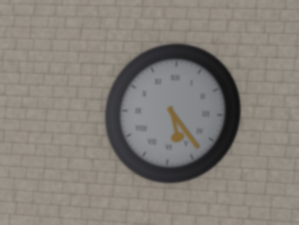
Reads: 5:23
